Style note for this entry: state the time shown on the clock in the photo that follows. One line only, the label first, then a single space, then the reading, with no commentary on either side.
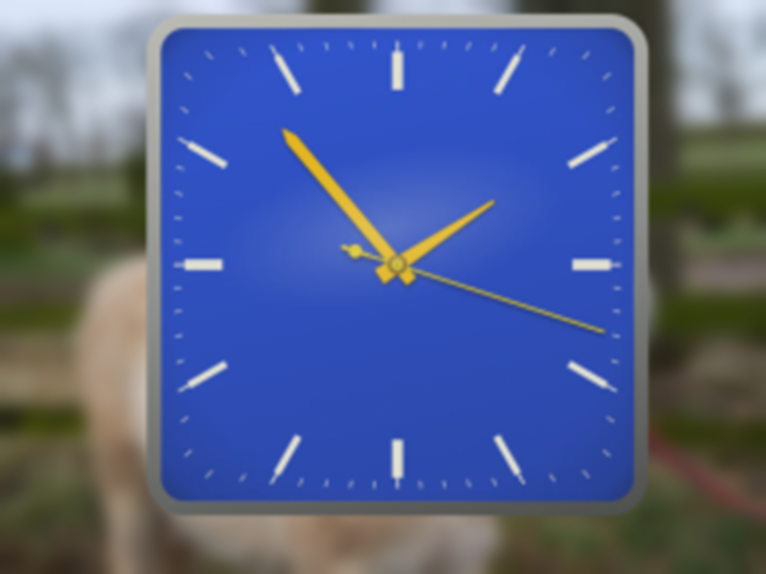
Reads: 1:53:18
